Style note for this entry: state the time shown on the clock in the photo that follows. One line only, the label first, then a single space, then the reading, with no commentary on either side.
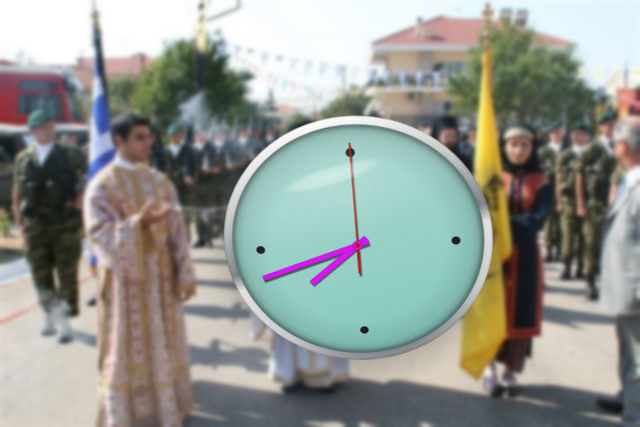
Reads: 7:42:00
